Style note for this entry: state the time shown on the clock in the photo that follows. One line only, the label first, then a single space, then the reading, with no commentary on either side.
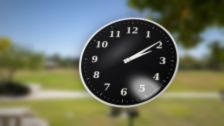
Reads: 2:09
